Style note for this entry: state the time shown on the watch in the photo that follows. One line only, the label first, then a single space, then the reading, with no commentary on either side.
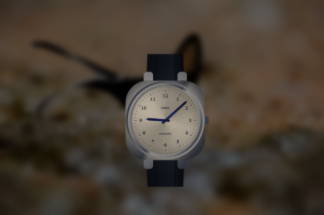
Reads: 9:08
